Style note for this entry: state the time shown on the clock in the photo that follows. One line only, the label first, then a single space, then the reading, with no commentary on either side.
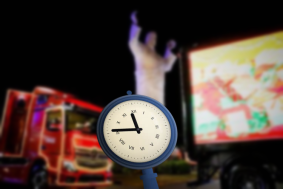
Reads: 11:46
